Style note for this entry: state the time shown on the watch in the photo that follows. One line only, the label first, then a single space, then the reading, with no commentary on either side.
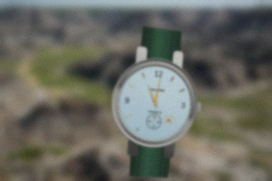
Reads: 11:01
